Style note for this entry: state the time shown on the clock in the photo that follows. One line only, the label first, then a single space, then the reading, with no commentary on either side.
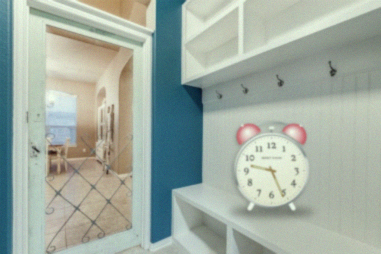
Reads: 9:26
